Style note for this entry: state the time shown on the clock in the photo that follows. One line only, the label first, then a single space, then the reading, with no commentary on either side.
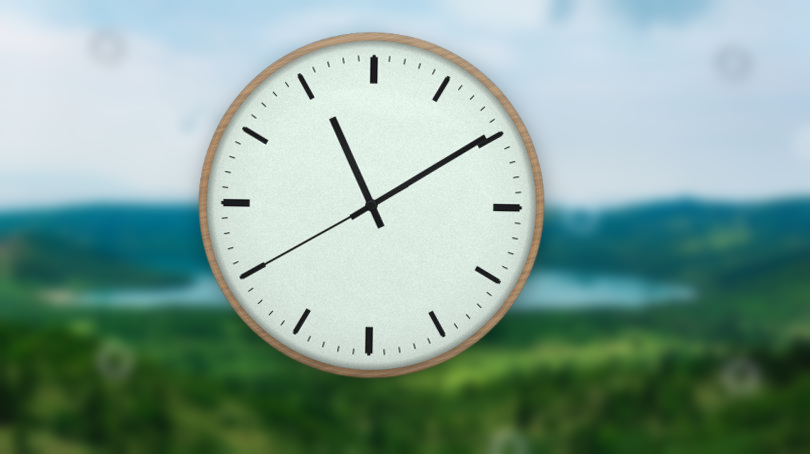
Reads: 11:09:40
